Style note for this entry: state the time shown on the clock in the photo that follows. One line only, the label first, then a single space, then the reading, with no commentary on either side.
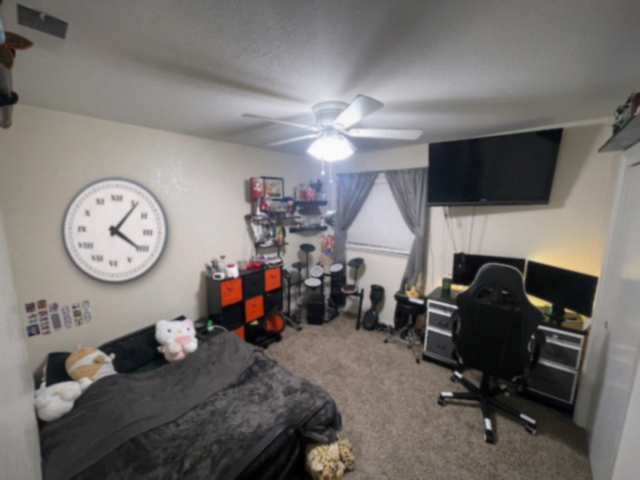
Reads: 4:06
